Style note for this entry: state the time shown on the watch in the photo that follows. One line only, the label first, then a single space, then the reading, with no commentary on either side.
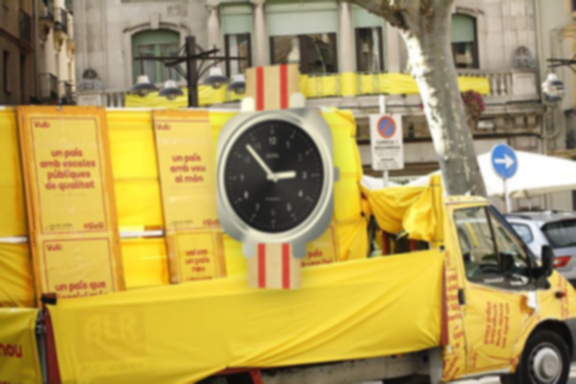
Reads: 2:53
